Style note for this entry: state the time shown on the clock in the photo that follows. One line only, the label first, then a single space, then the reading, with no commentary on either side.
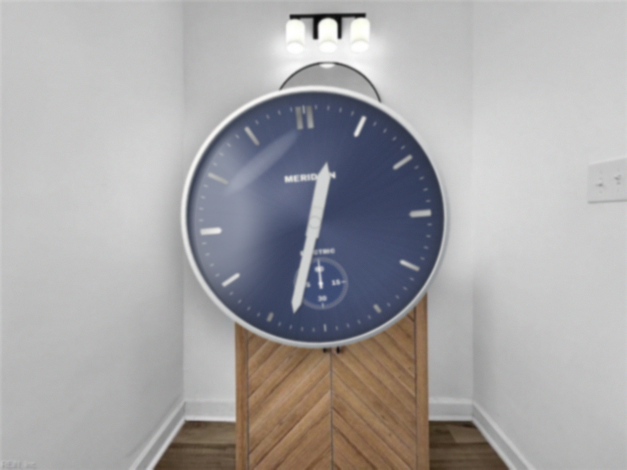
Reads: 12:33
